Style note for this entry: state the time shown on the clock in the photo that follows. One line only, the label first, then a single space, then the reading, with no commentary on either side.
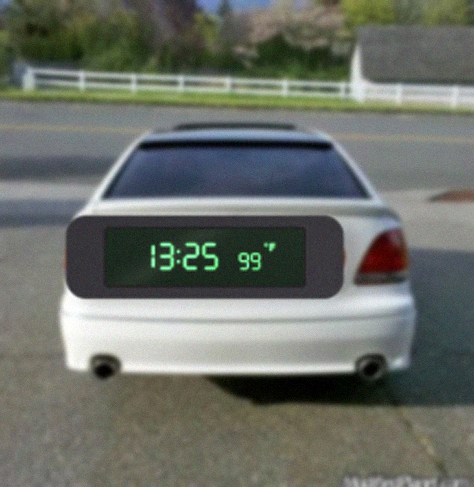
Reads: 13:25
